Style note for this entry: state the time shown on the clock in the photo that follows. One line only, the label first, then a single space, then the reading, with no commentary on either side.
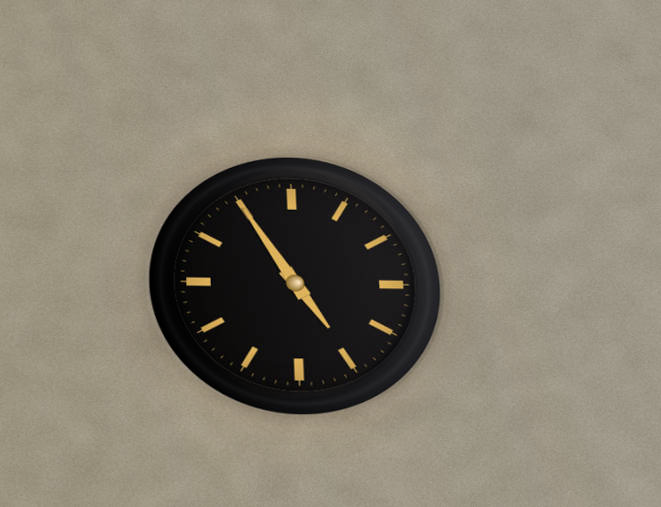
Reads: 4:55
